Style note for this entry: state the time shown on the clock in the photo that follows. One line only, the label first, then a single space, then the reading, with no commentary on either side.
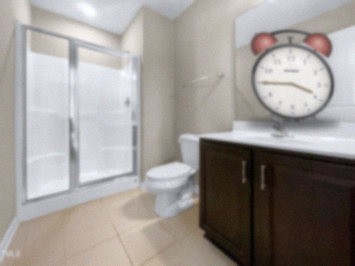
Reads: 3:45
